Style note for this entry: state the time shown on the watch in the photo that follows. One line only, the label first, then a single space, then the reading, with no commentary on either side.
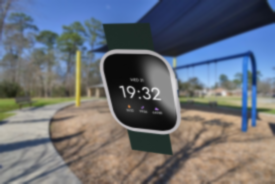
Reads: 19:32
